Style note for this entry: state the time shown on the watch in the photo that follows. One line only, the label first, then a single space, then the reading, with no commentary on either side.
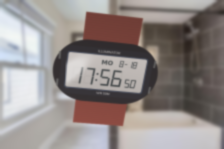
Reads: 17:56
